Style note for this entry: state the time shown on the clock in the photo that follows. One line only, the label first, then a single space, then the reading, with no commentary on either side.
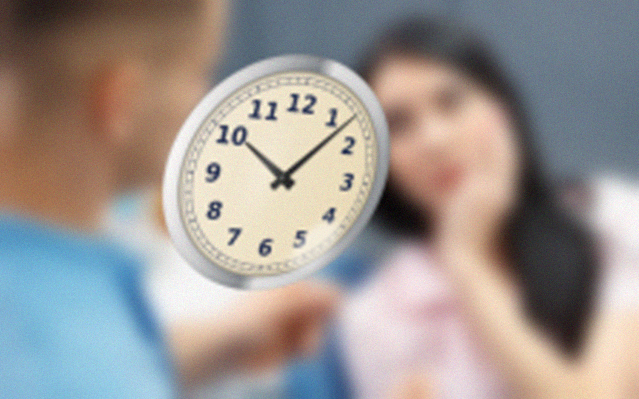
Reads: 10:07
